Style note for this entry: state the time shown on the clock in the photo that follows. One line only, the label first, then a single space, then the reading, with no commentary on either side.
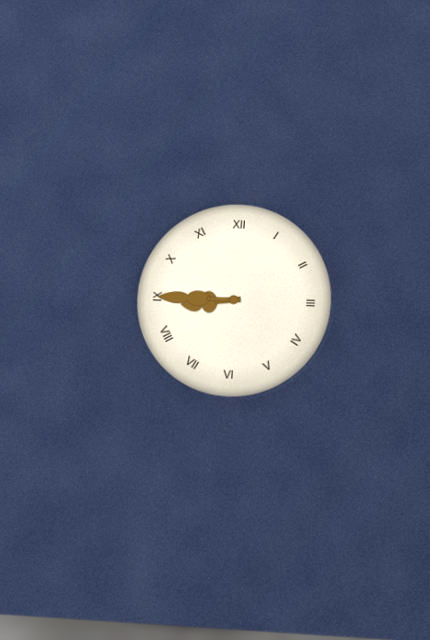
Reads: 8:45
